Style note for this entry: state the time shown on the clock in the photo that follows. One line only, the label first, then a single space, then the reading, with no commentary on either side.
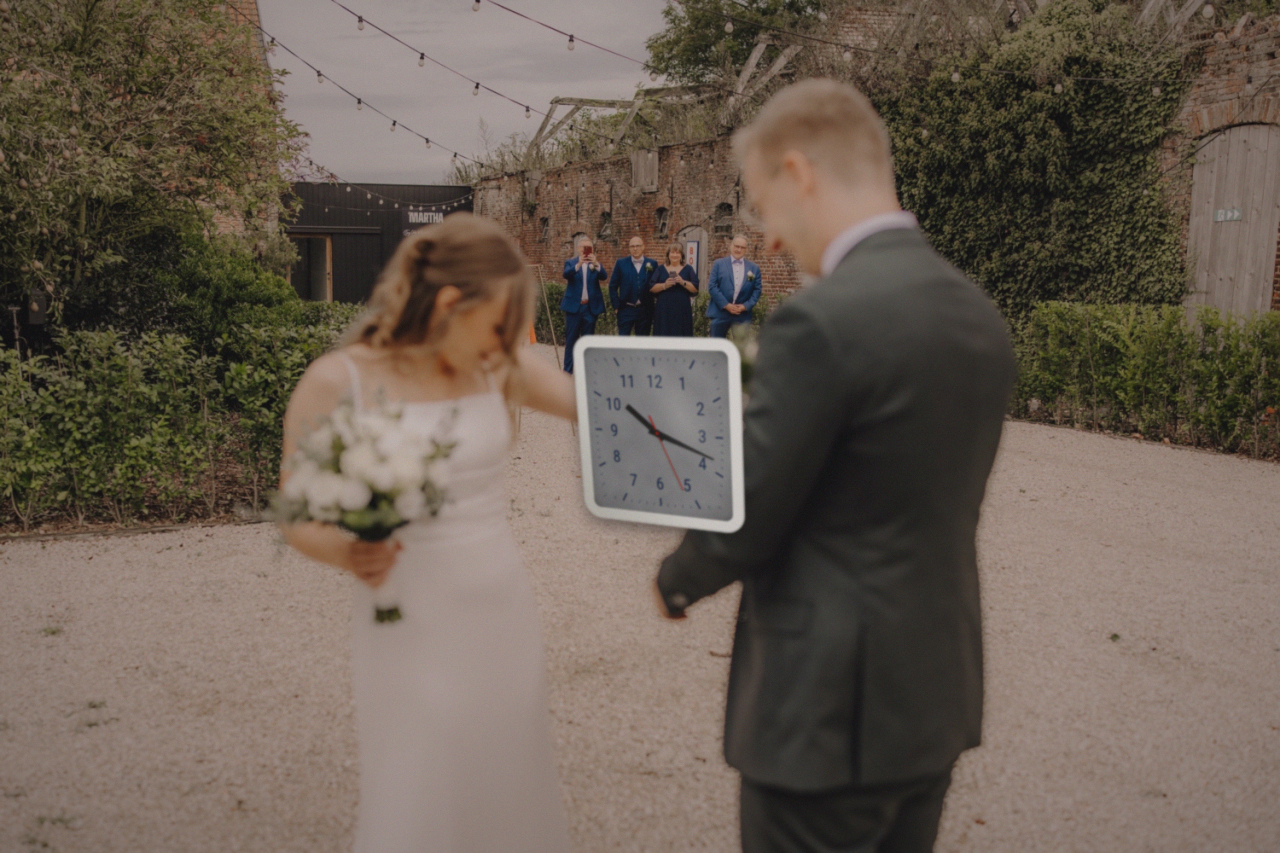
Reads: 10:18:26
